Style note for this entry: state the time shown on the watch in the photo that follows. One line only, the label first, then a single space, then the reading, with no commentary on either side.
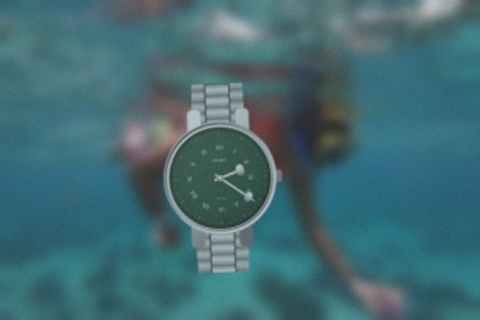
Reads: 2:21
